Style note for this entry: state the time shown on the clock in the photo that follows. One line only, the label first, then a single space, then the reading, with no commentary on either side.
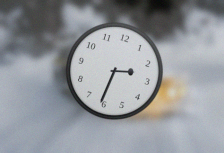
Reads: 2:31
